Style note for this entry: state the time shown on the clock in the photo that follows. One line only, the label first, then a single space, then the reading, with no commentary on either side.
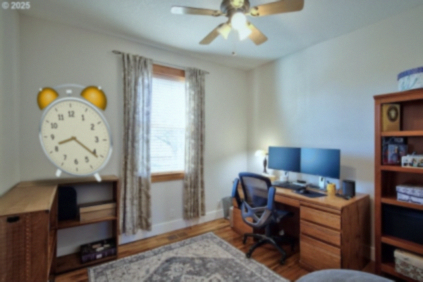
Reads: 8:21
